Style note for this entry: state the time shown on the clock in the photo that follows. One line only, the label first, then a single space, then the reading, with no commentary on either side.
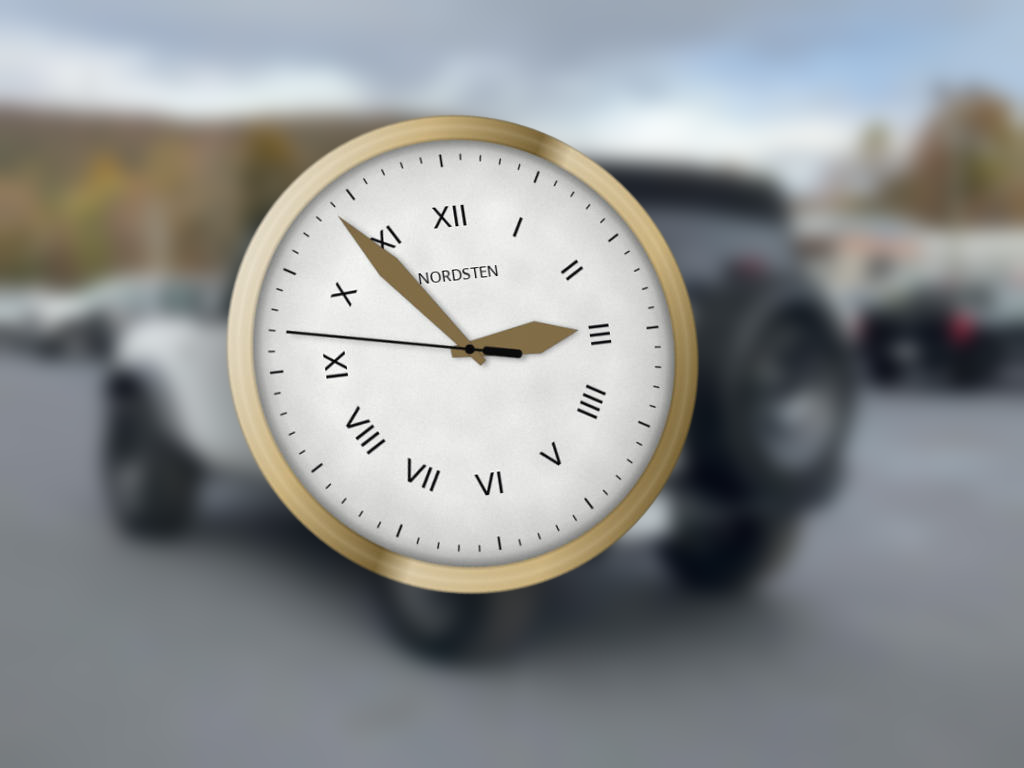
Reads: 2:53:47
